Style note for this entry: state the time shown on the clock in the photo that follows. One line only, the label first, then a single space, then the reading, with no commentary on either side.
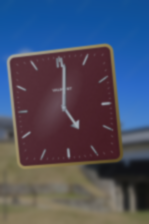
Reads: 5:01
